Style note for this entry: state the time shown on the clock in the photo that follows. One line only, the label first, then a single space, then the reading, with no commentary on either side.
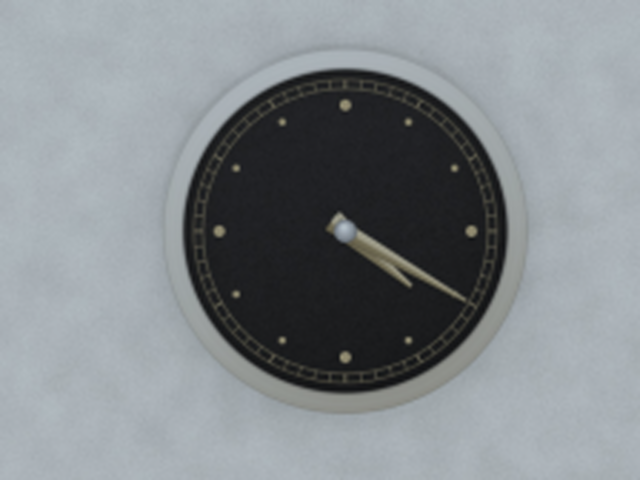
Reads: 4:20
